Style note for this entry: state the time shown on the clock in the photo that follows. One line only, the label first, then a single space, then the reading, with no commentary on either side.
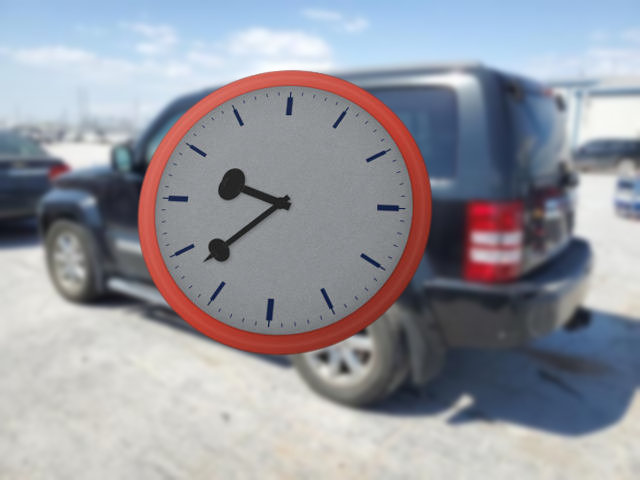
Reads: 9:38
